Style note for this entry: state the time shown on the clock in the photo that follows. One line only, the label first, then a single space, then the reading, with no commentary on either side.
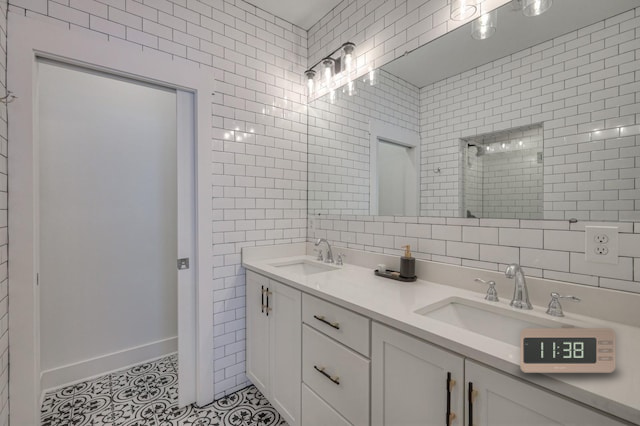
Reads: 11:38
